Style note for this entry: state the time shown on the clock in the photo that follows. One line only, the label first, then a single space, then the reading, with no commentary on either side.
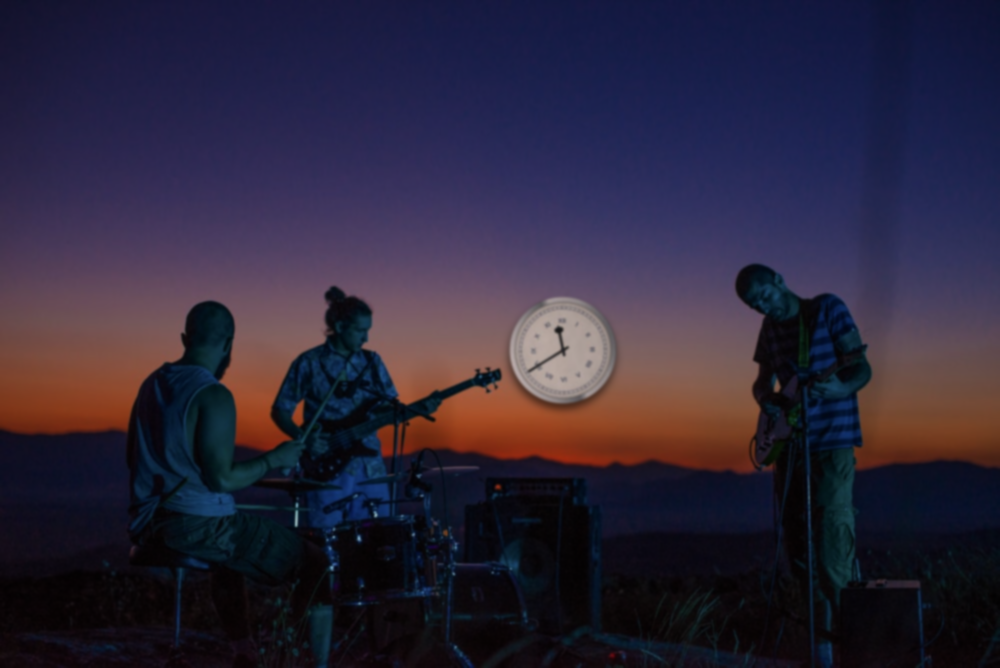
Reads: 11:40
